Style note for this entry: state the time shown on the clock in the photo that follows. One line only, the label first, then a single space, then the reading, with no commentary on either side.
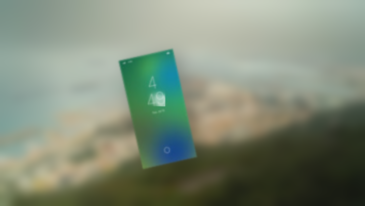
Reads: 4:49
